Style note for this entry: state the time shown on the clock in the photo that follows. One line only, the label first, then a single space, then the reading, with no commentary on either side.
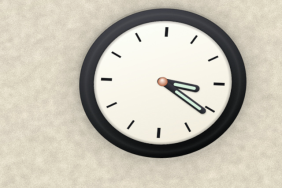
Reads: 3:21
